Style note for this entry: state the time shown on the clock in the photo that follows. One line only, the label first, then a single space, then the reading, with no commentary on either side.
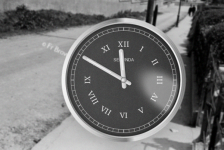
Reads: 11:50
